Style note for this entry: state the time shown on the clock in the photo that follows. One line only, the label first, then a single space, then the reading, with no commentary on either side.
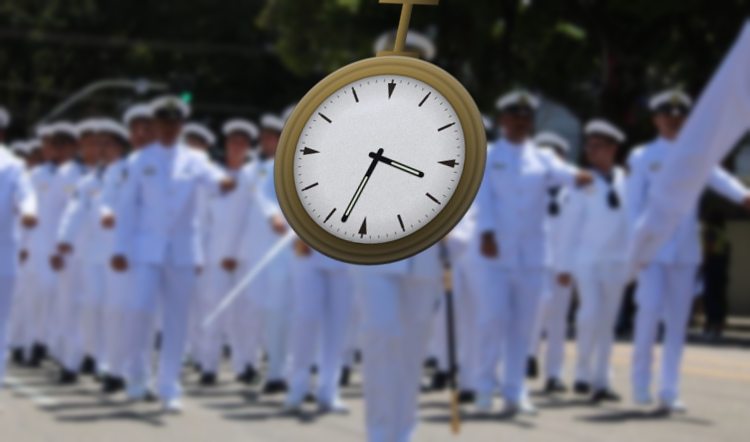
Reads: 3:33
